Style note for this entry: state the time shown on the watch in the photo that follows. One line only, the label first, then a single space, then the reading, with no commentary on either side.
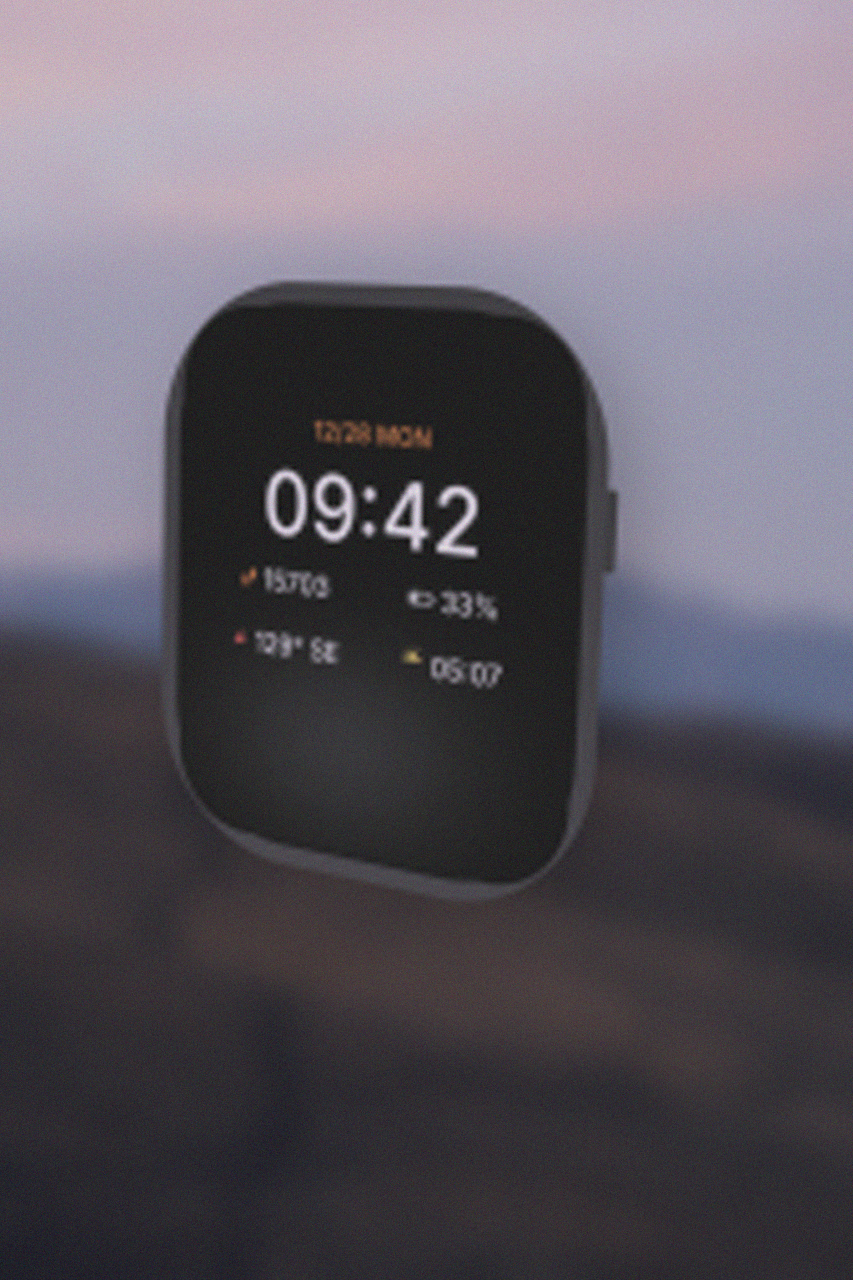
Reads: 9:42
